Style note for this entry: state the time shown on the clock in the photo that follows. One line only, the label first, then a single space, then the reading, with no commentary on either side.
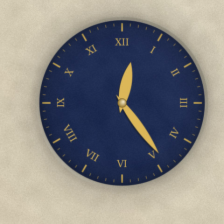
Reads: 12:24
